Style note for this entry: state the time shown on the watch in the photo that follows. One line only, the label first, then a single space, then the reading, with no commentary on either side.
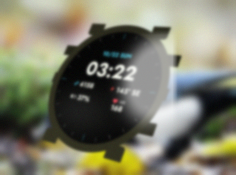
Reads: 3:22
